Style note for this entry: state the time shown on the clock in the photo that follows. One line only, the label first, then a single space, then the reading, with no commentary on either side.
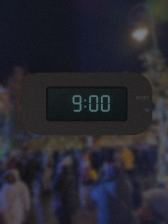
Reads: 9:00
